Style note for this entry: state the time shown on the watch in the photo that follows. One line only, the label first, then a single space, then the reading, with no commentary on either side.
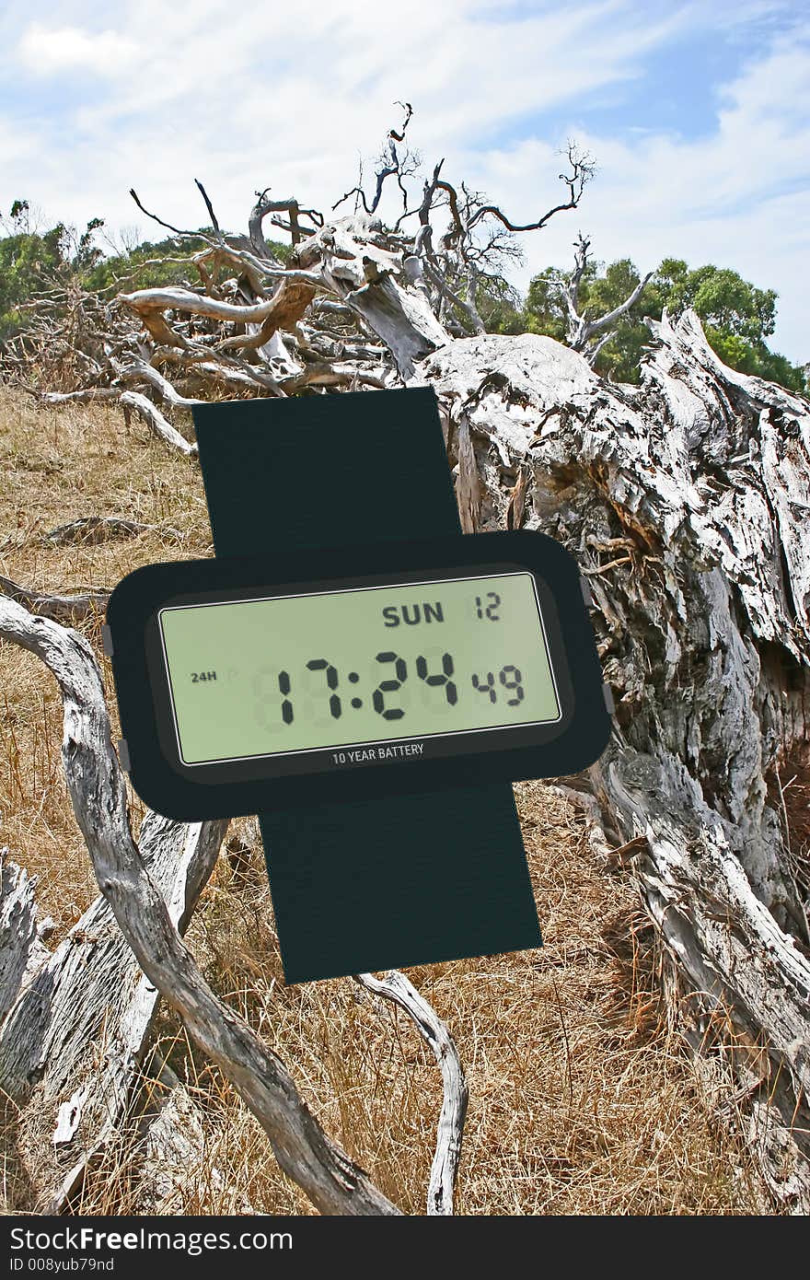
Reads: 17:24:49
